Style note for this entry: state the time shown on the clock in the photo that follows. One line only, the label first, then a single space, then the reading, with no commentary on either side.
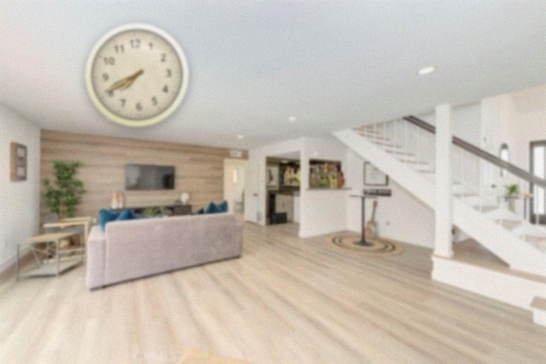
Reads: 7:41
